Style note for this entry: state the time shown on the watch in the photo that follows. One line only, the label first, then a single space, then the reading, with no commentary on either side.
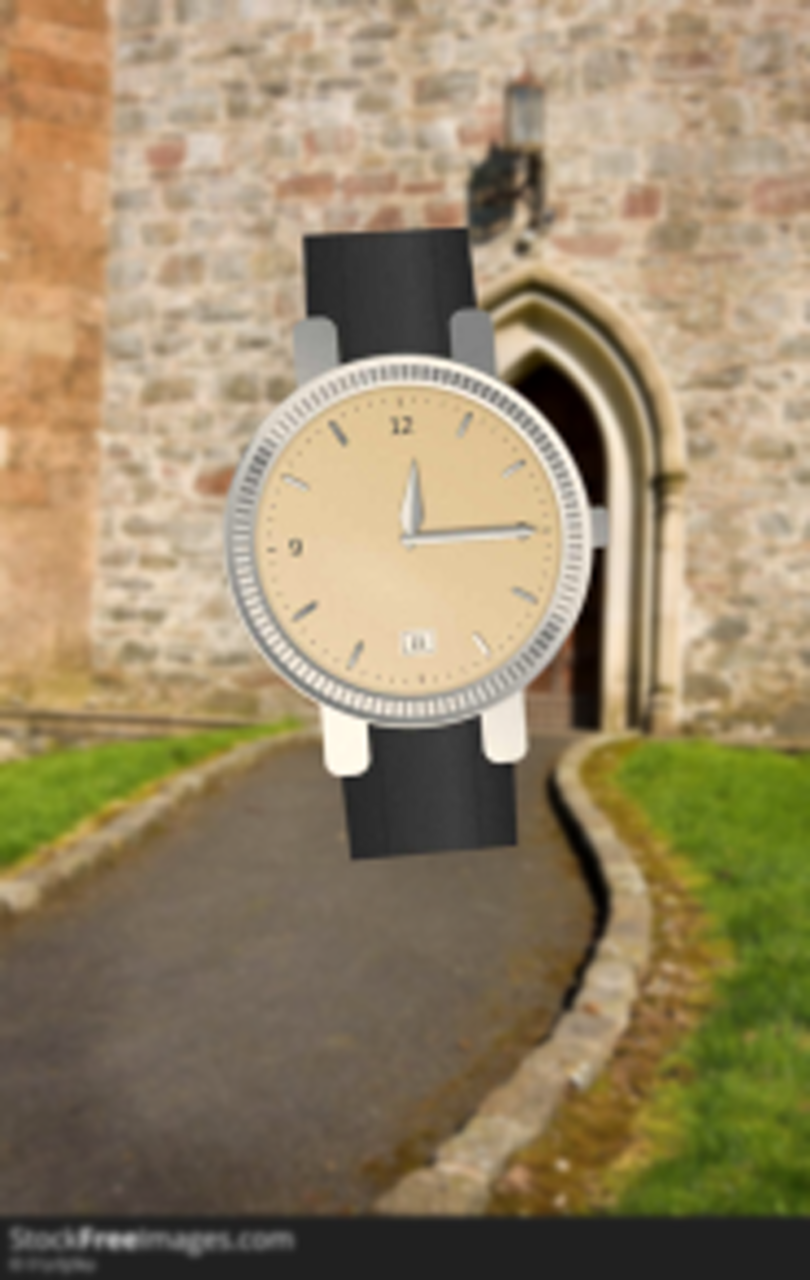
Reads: 12:15
